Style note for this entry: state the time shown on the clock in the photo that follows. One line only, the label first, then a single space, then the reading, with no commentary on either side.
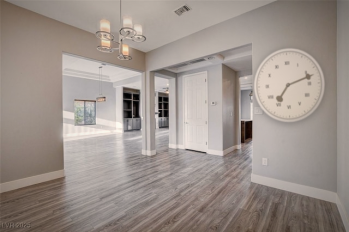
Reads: 7:12
